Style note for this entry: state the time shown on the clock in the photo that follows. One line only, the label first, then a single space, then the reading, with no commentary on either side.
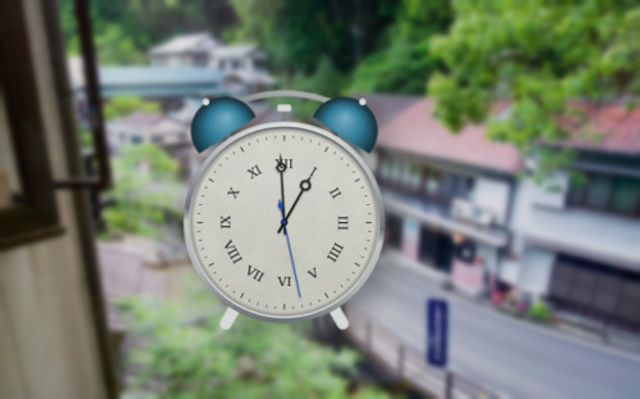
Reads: 12:59:28
